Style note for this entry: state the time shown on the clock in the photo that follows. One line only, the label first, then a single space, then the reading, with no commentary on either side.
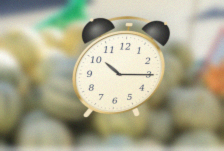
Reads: 10:15
